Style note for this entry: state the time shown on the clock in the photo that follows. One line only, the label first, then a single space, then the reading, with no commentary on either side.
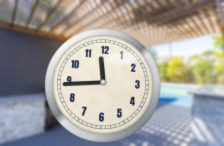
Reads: 11:44
